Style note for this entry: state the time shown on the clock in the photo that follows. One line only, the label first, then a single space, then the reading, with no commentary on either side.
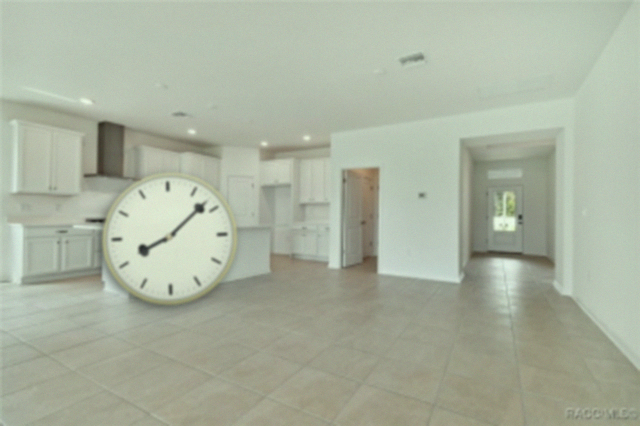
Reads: 8:08
